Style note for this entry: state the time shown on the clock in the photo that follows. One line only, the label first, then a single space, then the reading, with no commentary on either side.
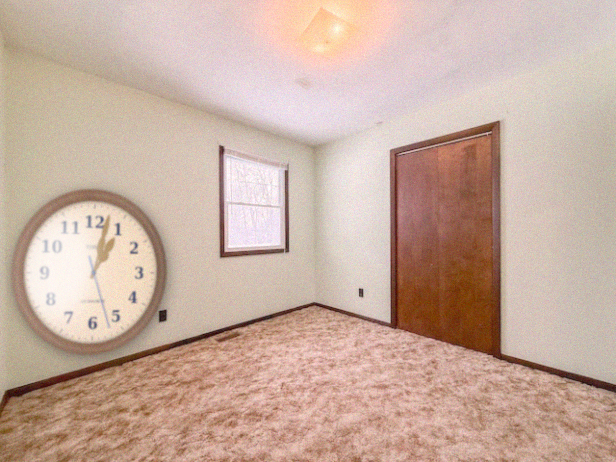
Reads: 1:02:27
